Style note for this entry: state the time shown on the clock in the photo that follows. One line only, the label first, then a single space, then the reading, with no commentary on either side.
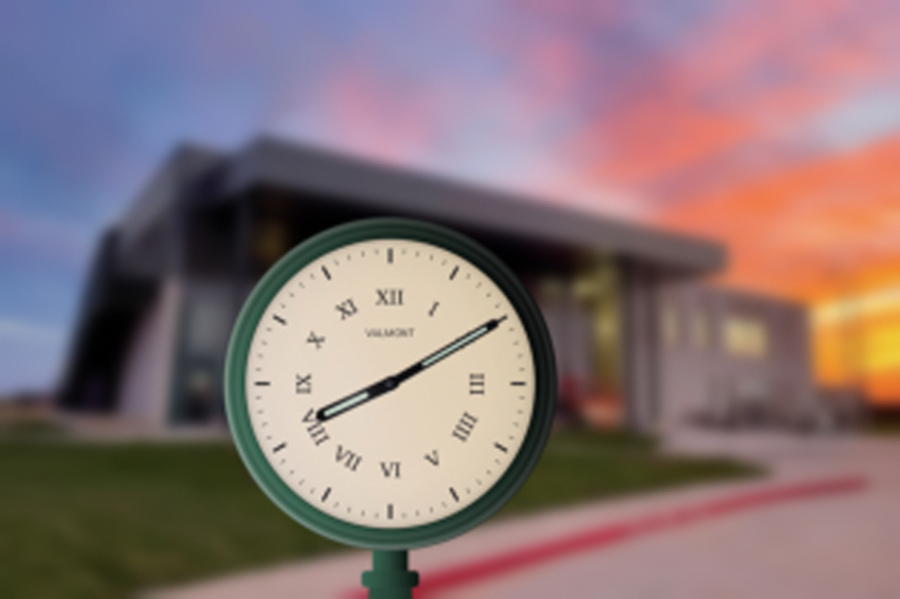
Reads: 8:10
